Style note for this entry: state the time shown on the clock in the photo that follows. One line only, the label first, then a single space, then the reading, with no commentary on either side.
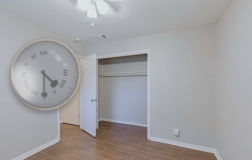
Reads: 4:30
